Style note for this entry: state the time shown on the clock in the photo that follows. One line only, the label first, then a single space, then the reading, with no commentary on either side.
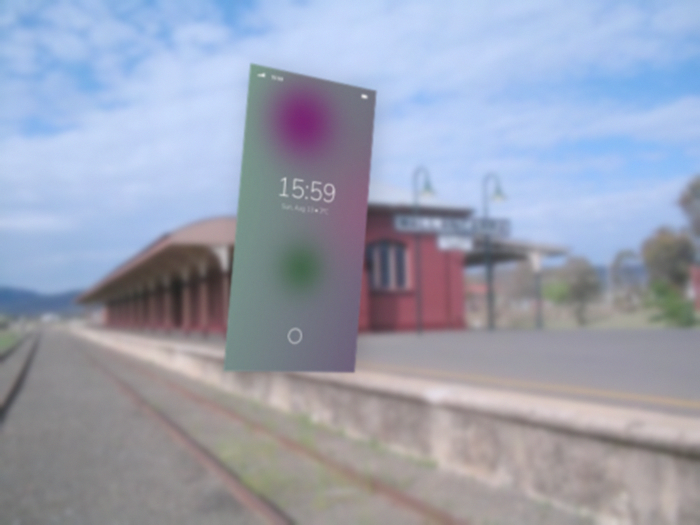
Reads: 15:59
